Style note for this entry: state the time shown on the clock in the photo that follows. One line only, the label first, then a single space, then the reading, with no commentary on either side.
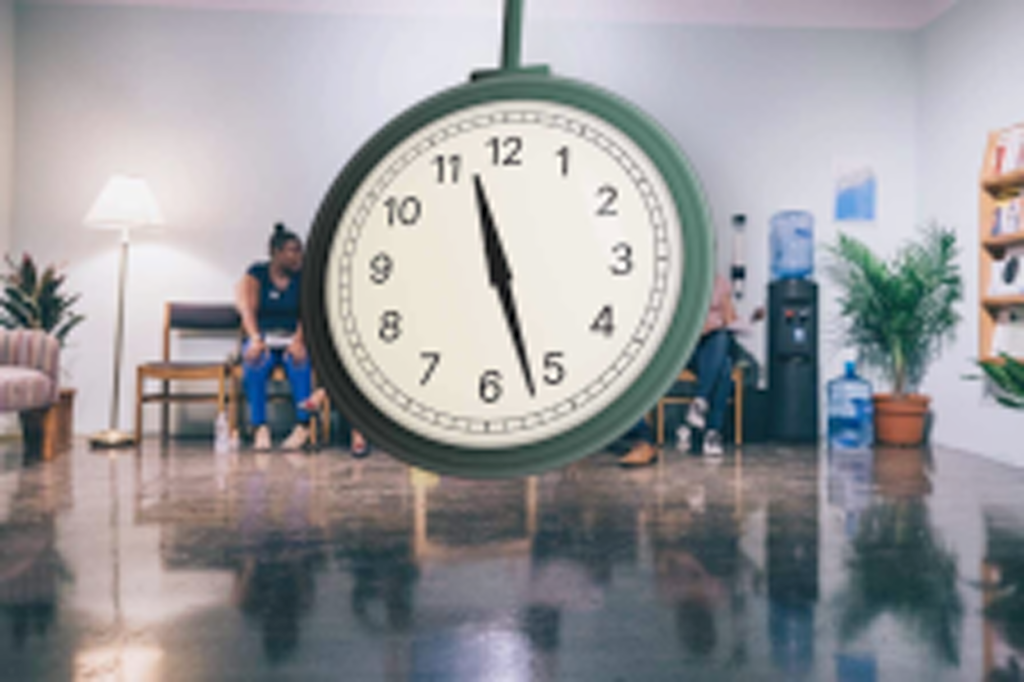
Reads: 11:27
